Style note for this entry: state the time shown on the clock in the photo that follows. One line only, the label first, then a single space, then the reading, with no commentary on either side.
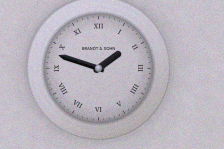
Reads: 1:48
